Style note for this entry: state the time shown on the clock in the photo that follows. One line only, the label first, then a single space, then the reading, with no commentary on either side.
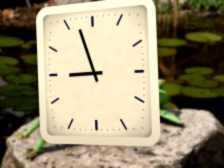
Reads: 8:57
